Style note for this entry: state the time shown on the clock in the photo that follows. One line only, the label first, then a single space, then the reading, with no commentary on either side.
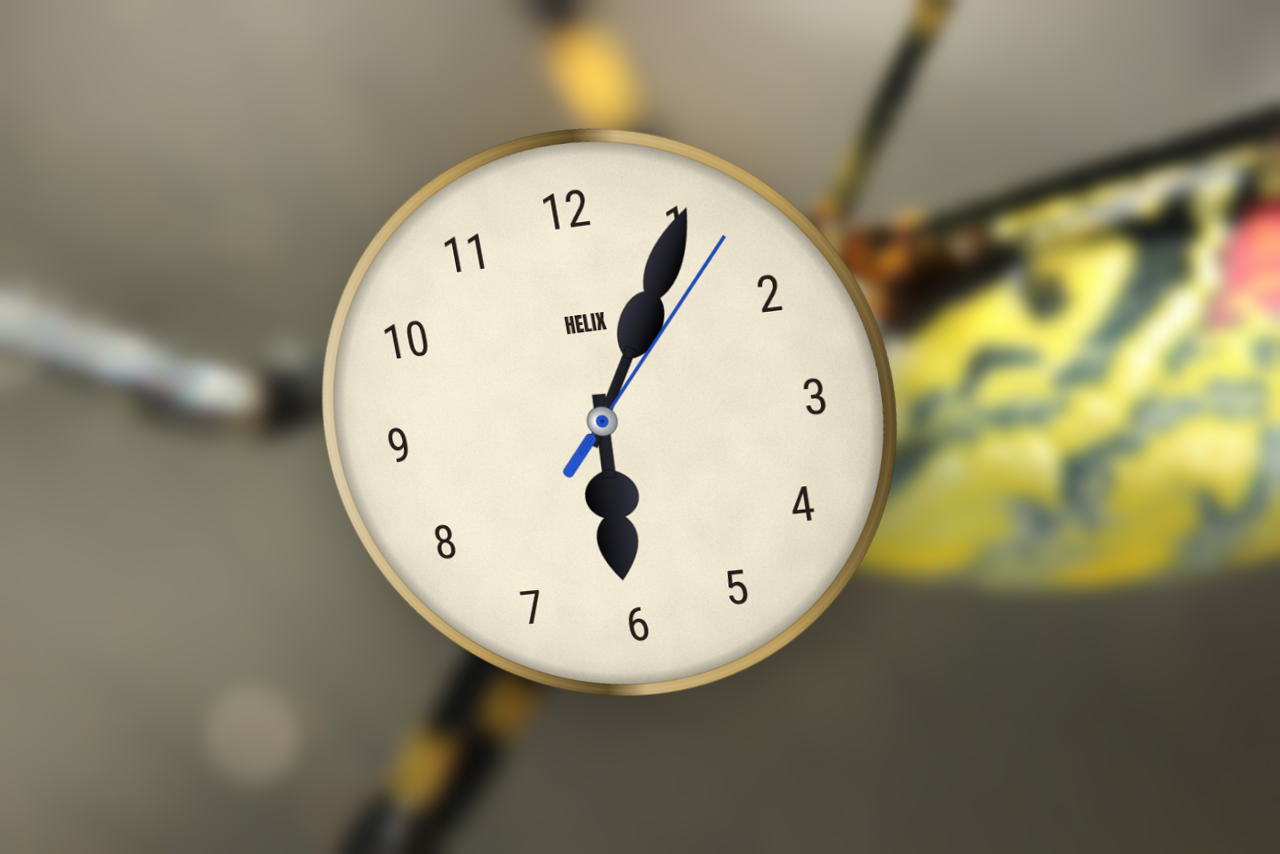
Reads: 6:05:07
